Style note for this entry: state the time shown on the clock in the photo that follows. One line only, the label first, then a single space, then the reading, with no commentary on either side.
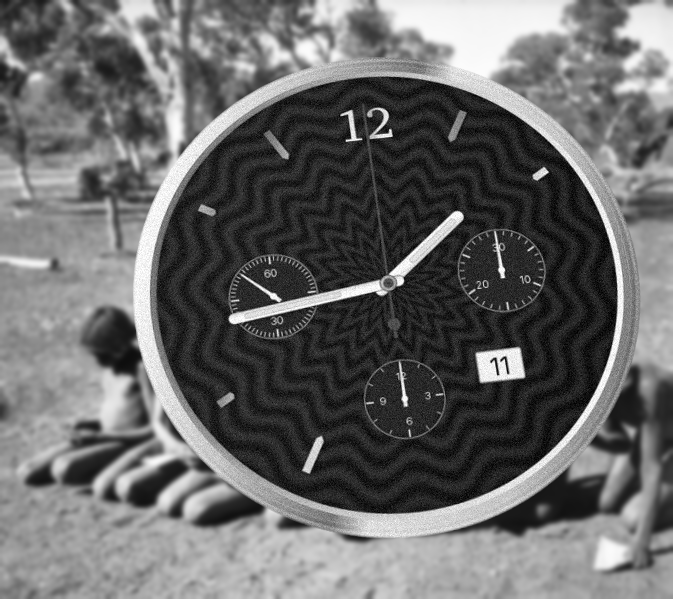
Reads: 1:43:52
